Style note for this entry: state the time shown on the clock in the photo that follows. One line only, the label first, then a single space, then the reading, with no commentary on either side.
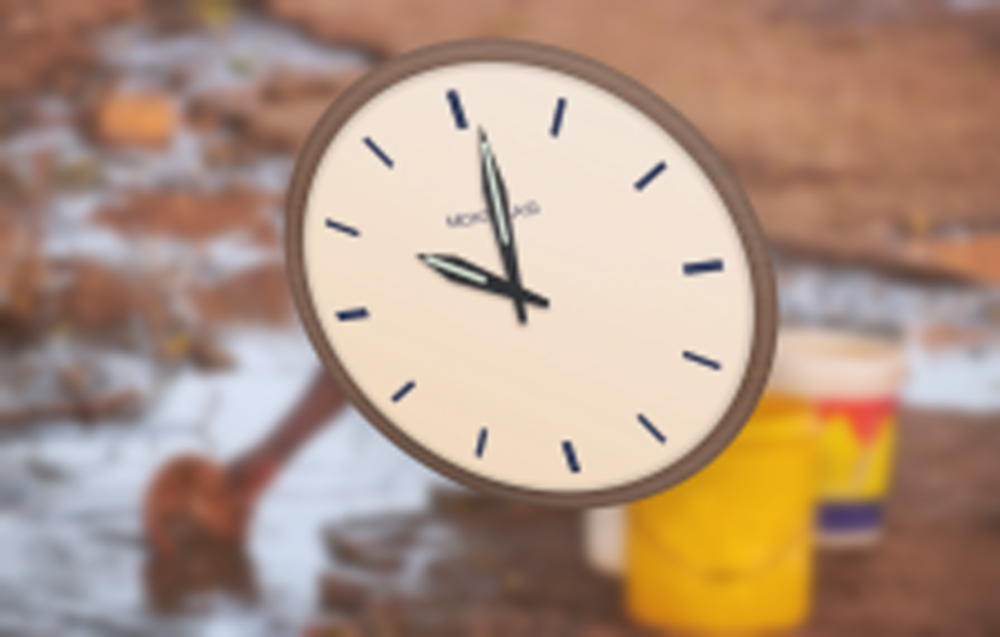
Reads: 10:01
